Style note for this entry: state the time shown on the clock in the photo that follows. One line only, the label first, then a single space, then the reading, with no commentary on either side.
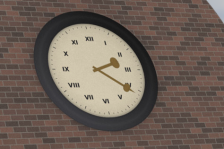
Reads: 2:21
